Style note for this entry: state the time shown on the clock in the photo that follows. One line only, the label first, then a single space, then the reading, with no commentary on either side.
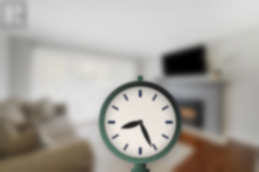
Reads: 8:26
